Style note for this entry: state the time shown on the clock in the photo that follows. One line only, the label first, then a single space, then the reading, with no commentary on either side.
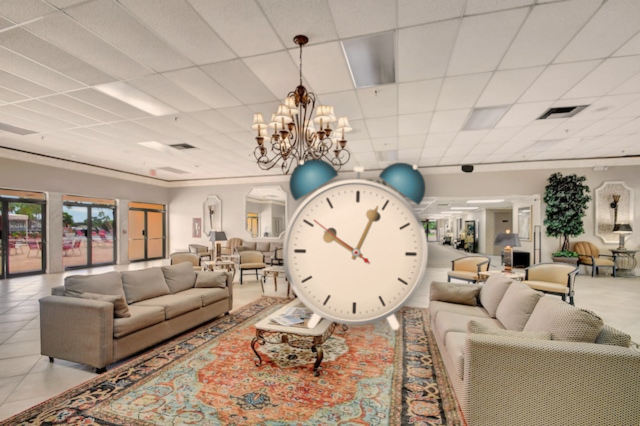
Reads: 10:03:51
